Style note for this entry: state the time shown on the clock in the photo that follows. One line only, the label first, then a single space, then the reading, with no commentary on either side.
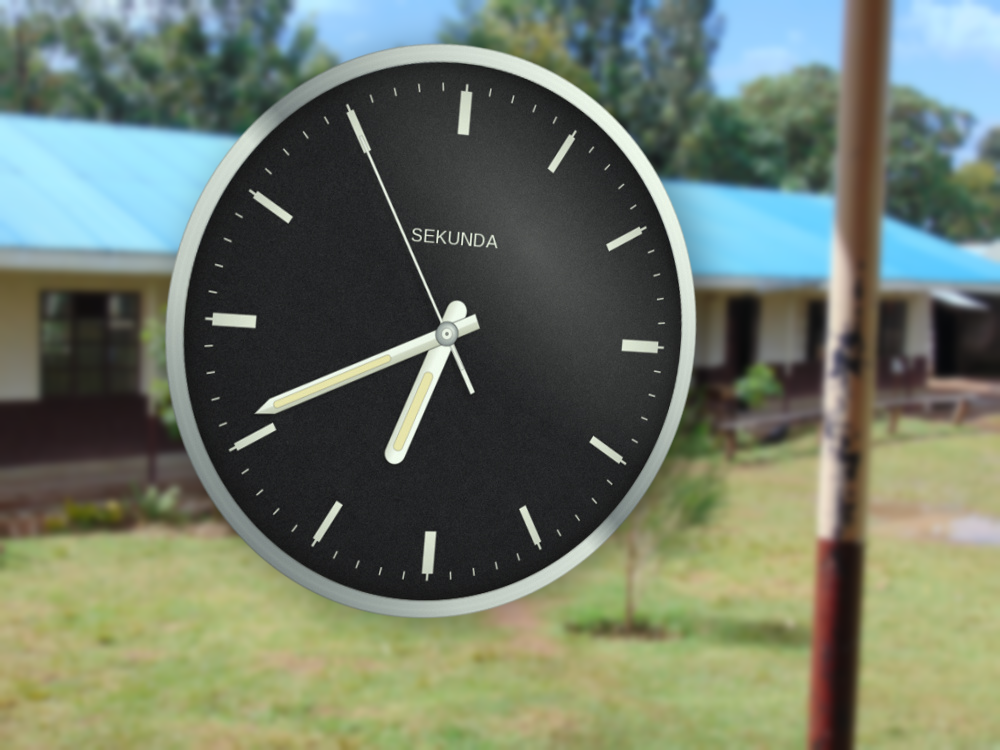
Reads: 6:40:55
